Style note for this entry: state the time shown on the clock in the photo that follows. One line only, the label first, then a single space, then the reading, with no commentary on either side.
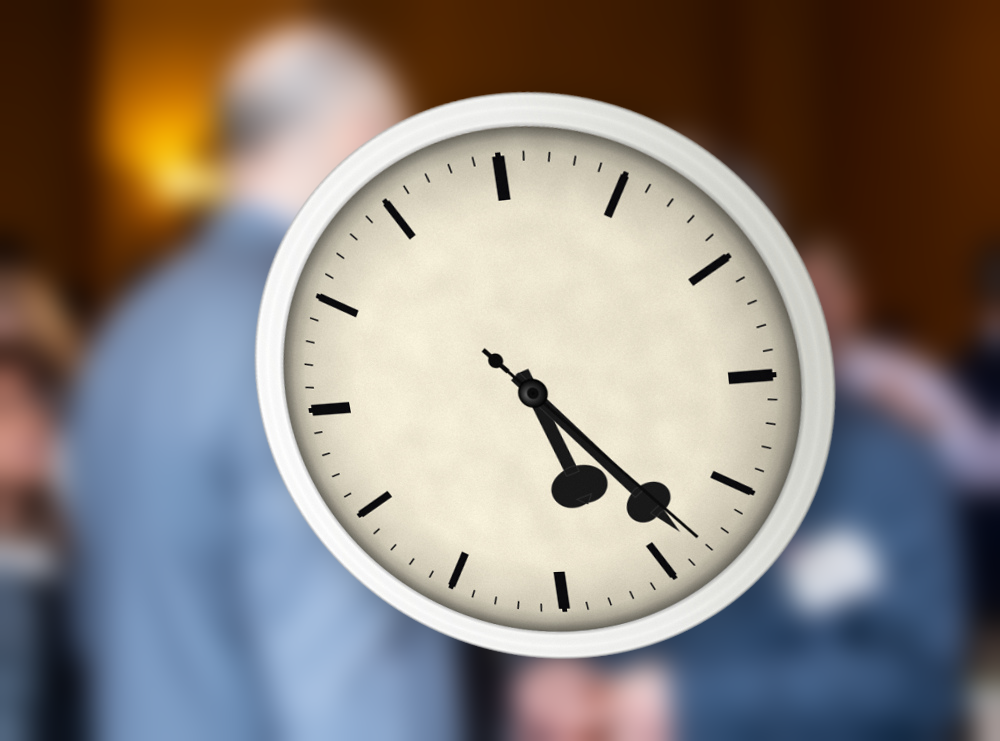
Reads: 5:23:23
